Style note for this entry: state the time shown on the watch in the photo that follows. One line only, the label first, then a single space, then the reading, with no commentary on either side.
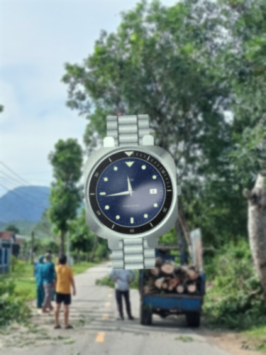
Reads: 11:44
